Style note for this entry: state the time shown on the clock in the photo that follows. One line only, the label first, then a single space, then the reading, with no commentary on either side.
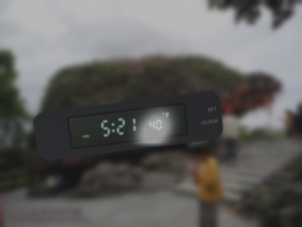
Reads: 5:21
